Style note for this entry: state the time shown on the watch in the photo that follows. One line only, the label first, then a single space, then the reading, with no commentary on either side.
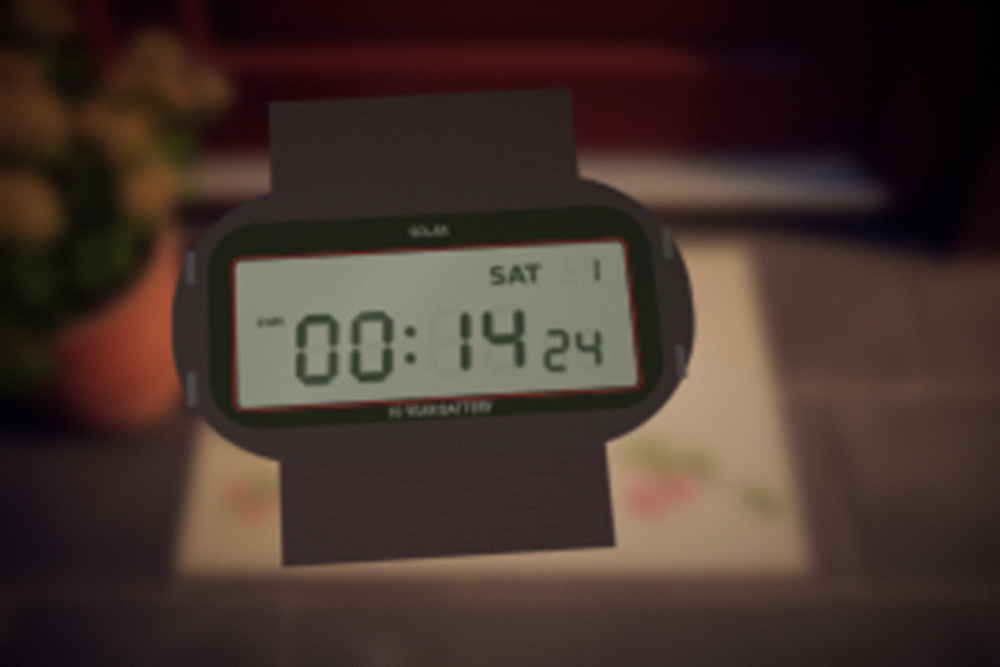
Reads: 0:14:24
